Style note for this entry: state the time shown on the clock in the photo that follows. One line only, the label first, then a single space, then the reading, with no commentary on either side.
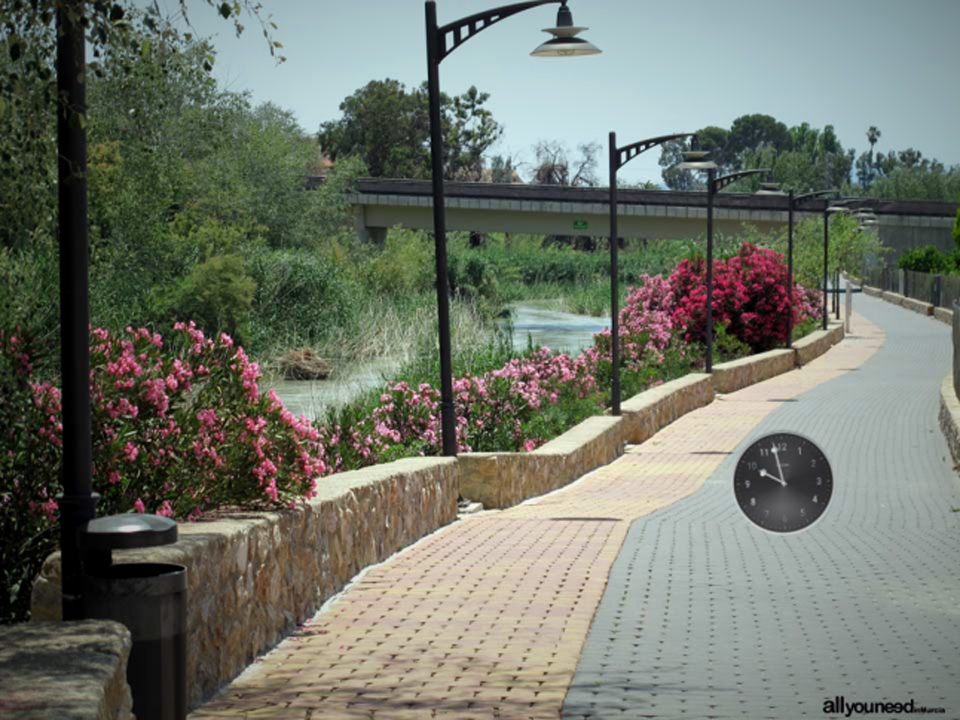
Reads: 9:58
